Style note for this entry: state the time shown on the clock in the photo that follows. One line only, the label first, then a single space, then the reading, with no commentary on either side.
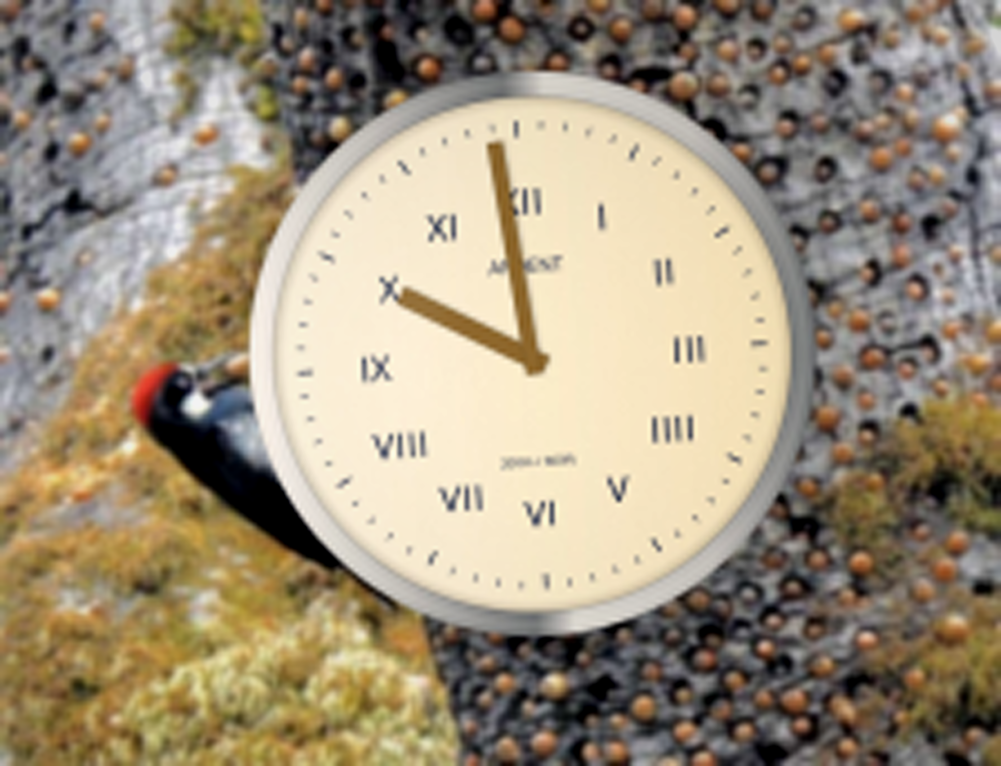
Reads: 9:59
